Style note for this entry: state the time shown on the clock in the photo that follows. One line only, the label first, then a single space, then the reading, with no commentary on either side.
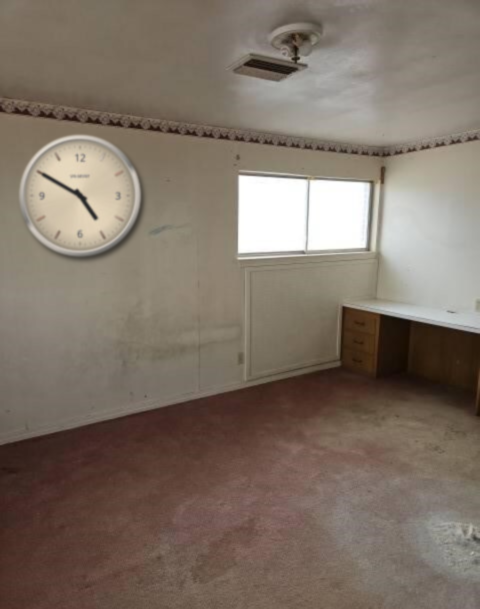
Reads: 4:50
